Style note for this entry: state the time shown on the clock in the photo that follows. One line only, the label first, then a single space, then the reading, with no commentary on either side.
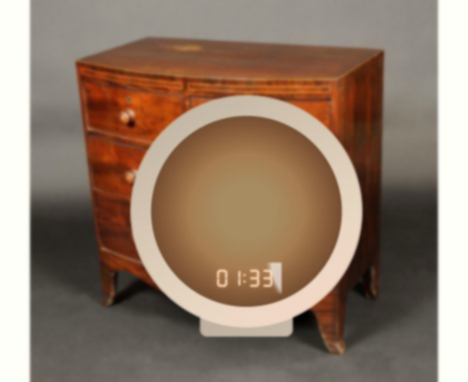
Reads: 1:33
